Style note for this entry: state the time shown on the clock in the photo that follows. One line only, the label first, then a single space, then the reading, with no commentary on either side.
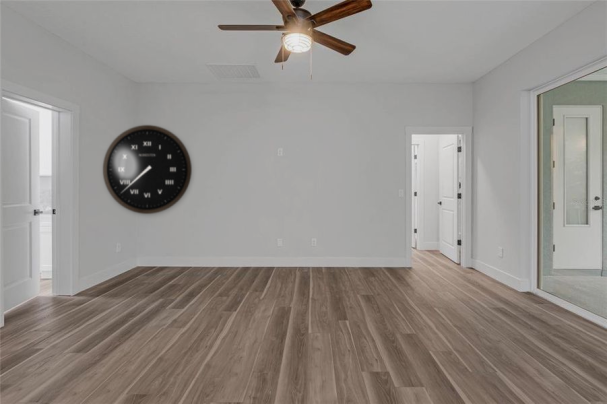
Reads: 7:38
